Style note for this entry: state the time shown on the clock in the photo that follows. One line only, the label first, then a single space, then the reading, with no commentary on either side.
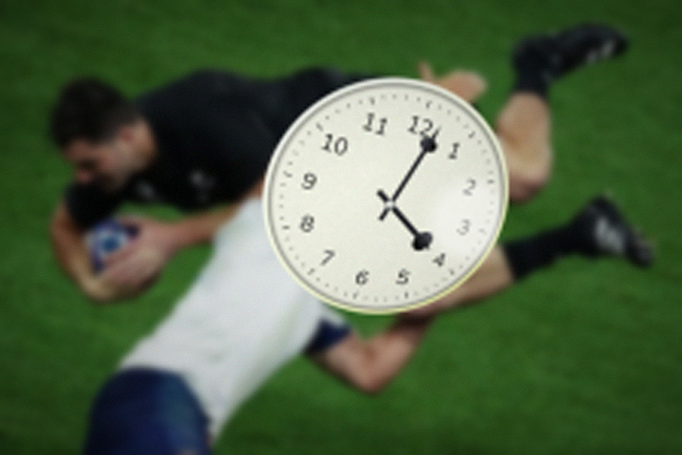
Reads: 4:02
